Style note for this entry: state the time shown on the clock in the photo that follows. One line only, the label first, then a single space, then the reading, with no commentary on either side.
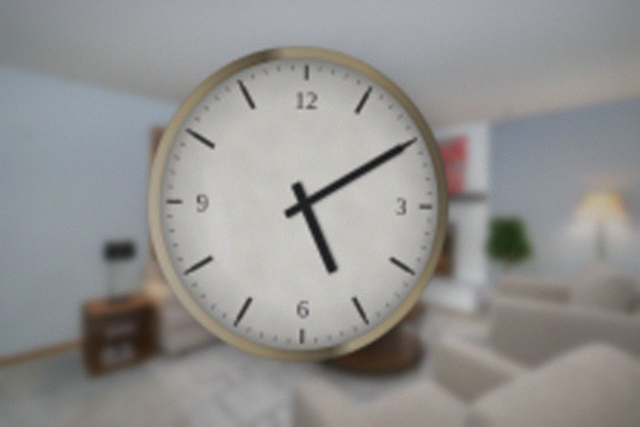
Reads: 5:10
